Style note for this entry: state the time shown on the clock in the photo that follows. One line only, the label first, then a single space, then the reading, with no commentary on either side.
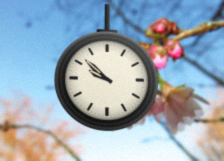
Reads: 9:52
